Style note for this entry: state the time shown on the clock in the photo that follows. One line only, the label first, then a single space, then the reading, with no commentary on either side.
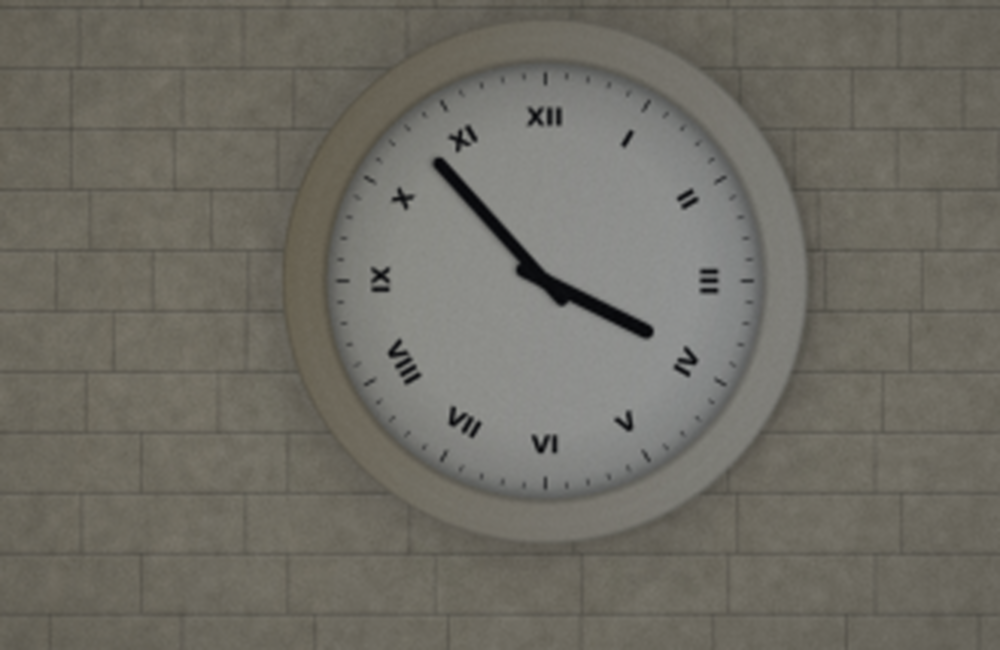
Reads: 3:53
